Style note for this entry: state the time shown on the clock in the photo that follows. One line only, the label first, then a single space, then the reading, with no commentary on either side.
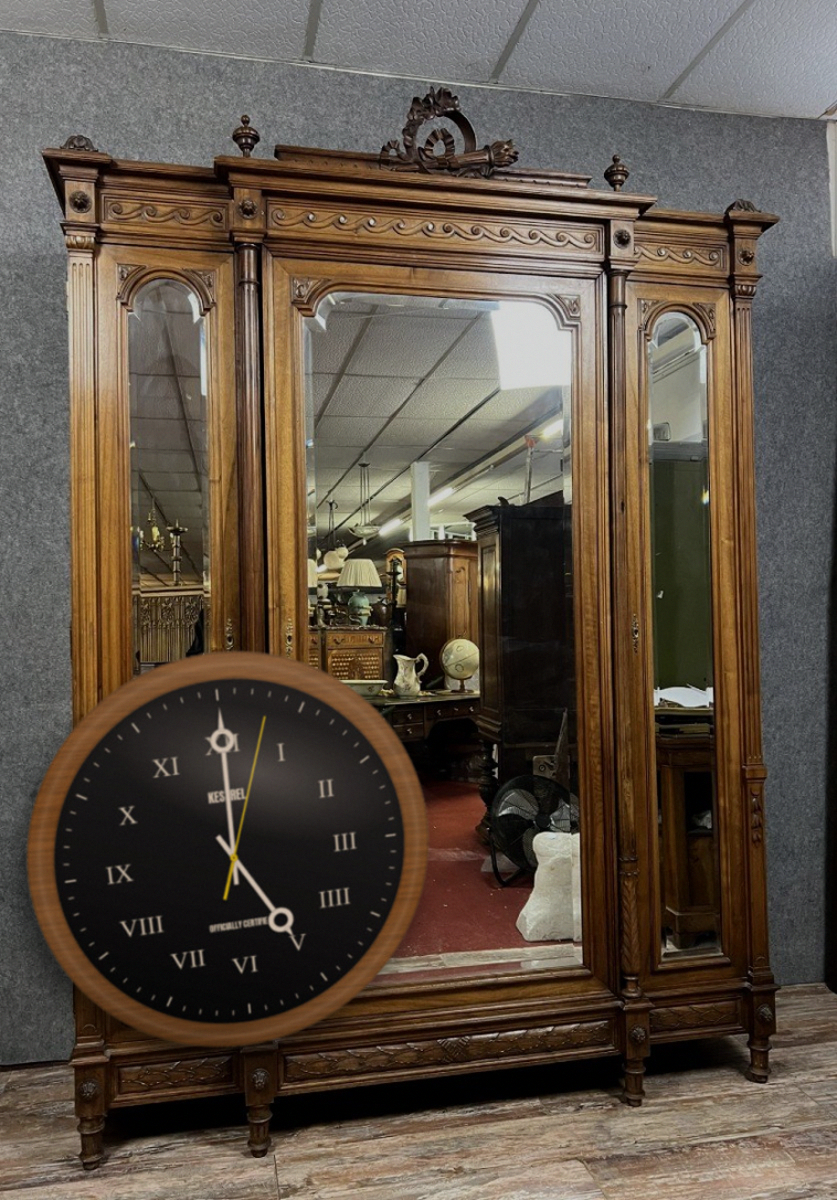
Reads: 5:00:03
